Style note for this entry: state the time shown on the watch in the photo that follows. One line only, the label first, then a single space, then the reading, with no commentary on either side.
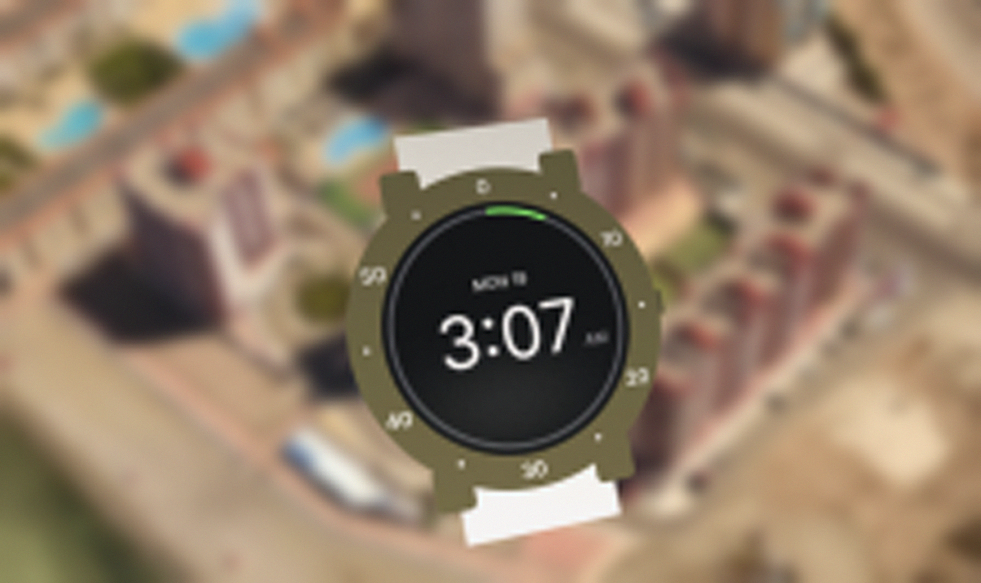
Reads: 3:07
